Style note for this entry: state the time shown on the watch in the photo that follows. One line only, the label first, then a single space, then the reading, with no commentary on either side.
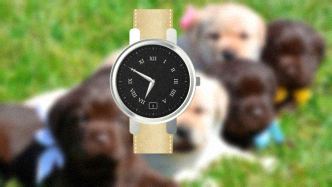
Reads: 6:50
